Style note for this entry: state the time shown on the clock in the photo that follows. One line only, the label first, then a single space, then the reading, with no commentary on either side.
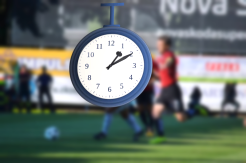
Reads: 1:10
